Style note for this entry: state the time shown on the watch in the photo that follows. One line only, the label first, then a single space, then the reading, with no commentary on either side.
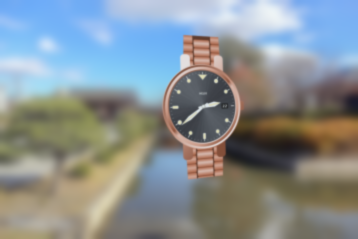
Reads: 2:39
